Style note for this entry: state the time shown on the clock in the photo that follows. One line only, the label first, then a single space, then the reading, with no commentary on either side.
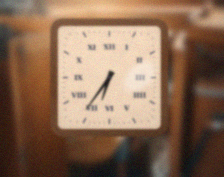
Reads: 6:36
